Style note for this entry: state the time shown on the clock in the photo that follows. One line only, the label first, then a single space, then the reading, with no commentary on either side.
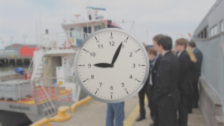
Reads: 9:04
